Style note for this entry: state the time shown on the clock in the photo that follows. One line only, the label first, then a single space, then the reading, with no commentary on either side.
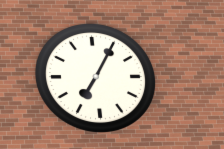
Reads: 7:05
